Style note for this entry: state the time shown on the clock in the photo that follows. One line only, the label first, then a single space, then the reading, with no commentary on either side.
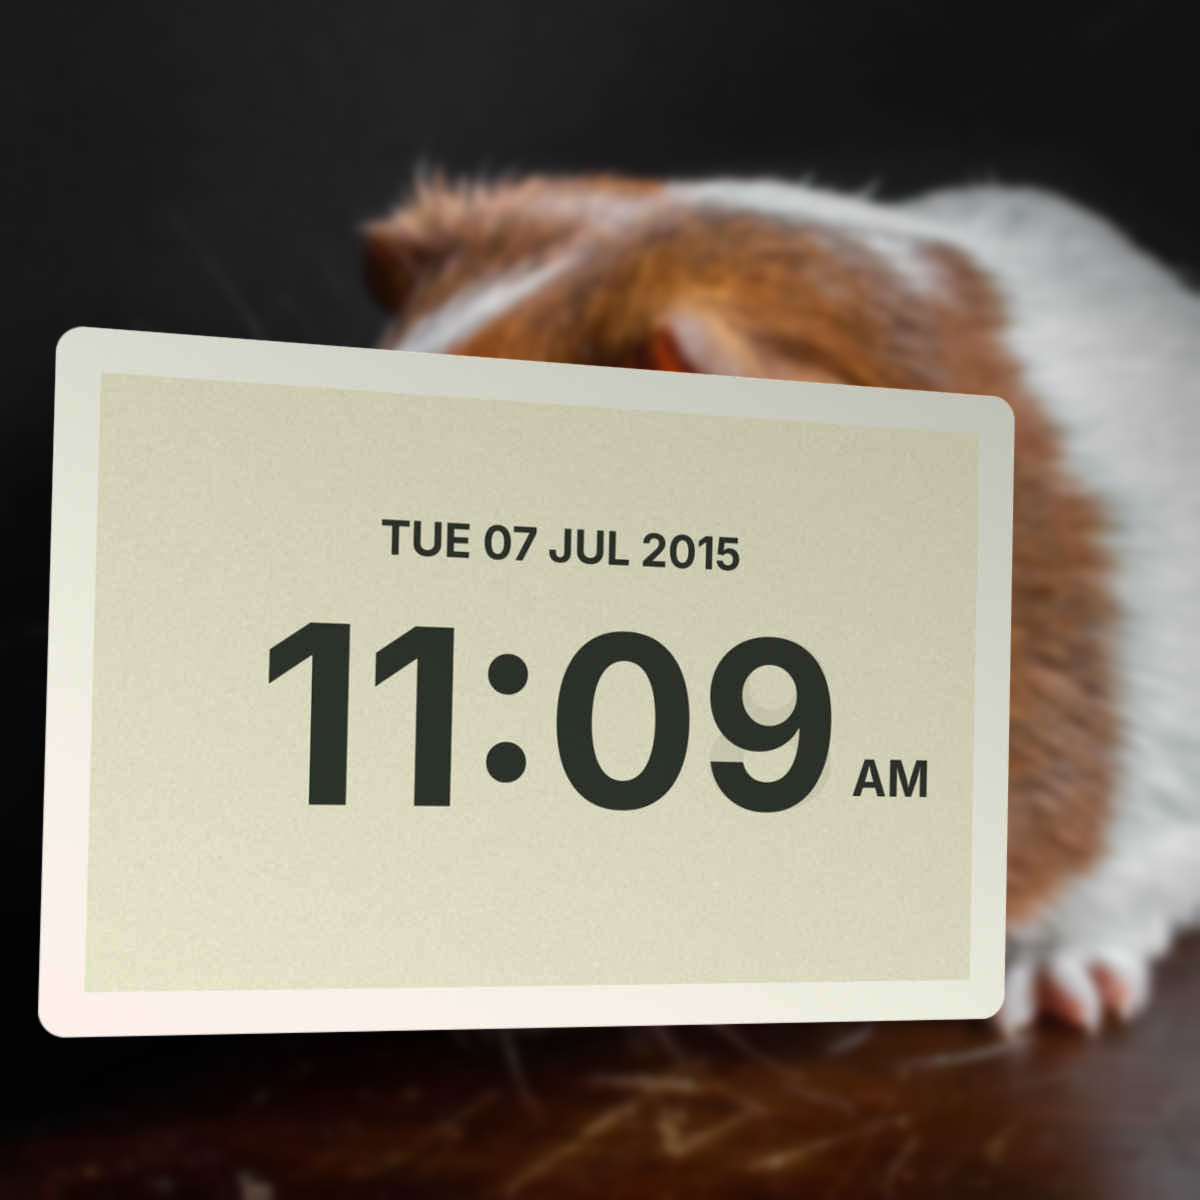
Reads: 11:09
